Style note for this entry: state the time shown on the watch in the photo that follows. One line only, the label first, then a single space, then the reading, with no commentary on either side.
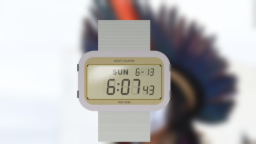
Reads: 6:07:43
